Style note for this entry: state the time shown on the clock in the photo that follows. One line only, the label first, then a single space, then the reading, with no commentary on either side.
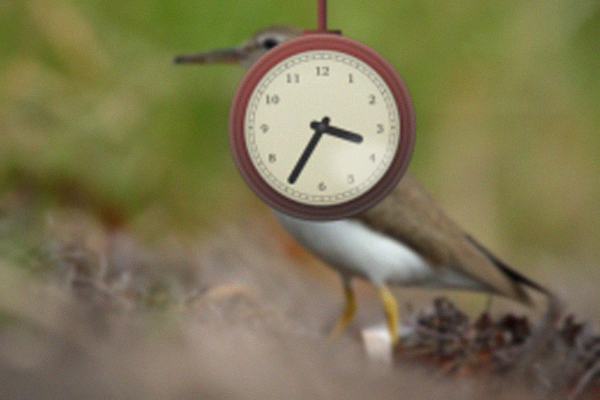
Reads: 3:35
